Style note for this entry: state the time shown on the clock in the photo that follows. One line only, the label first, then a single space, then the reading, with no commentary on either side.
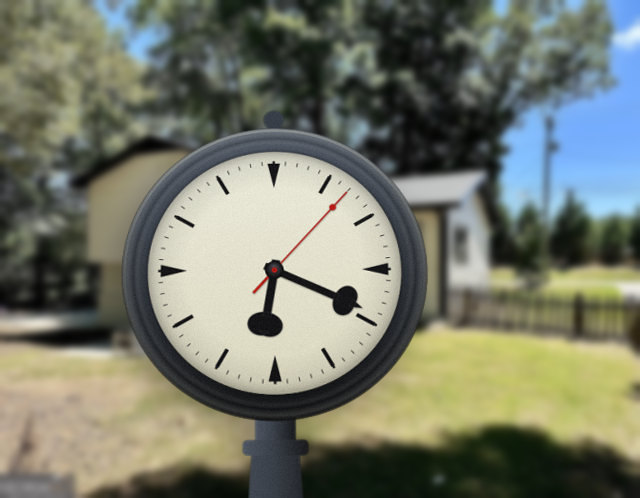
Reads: 6:19:07
